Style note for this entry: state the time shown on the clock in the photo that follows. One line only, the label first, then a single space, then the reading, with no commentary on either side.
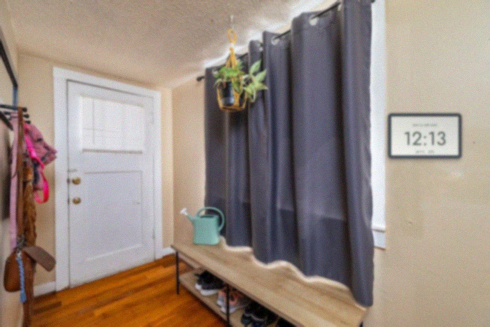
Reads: 12:13
